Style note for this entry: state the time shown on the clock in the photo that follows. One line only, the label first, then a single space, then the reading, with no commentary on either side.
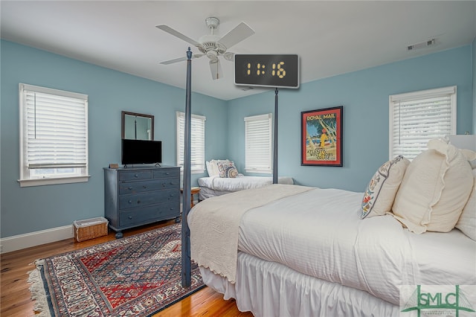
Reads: 11:16
